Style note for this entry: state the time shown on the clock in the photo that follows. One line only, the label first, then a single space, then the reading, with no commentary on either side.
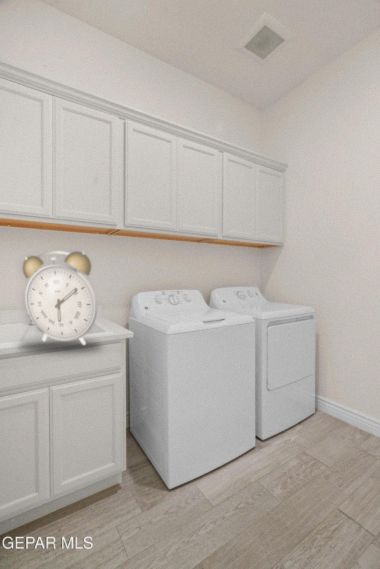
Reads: 6:09
